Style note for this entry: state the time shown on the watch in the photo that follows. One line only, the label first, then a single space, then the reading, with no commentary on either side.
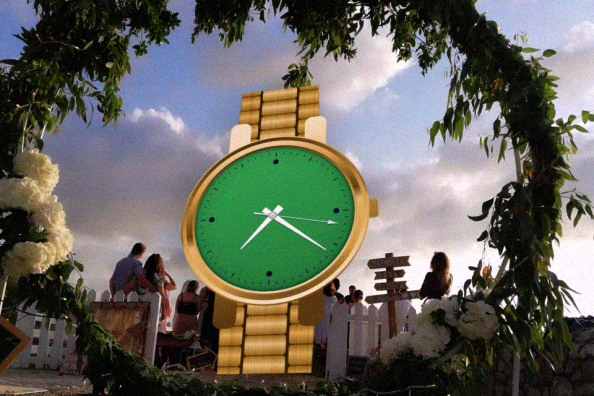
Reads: 7:21:17
